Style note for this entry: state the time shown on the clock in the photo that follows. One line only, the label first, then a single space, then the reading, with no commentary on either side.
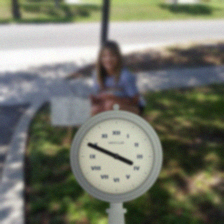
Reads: 3:49
